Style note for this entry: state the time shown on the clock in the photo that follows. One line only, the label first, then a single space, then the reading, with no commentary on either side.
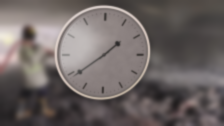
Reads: 1:39
